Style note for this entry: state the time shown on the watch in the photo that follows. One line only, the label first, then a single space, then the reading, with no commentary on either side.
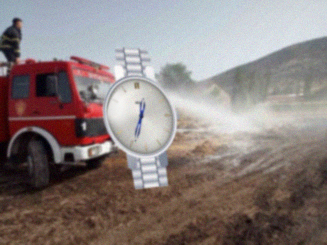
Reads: 12:34
